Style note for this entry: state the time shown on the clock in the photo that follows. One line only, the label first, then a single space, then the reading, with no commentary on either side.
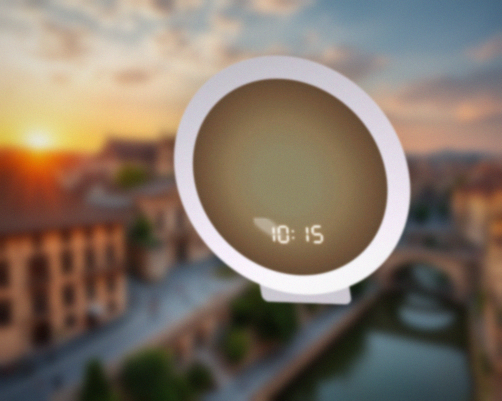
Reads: 10:15
